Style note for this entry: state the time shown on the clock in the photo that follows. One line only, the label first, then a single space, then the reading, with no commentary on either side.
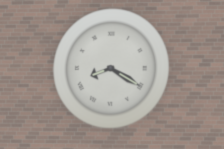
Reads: 8:20
